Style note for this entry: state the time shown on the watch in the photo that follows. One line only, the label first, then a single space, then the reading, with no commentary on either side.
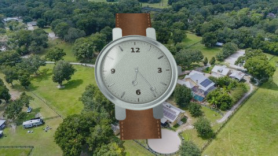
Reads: 6:24
